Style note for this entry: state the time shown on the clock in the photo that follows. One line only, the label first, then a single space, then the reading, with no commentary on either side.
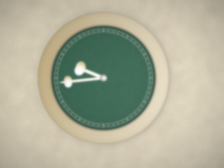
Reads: 9:44
